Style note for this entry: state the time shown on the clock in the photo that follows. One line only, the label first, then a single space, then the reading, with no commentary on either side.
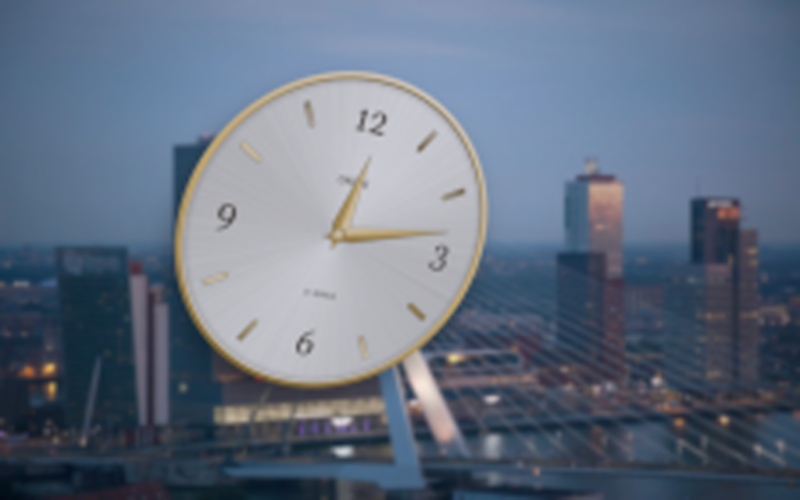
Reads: 12:13
